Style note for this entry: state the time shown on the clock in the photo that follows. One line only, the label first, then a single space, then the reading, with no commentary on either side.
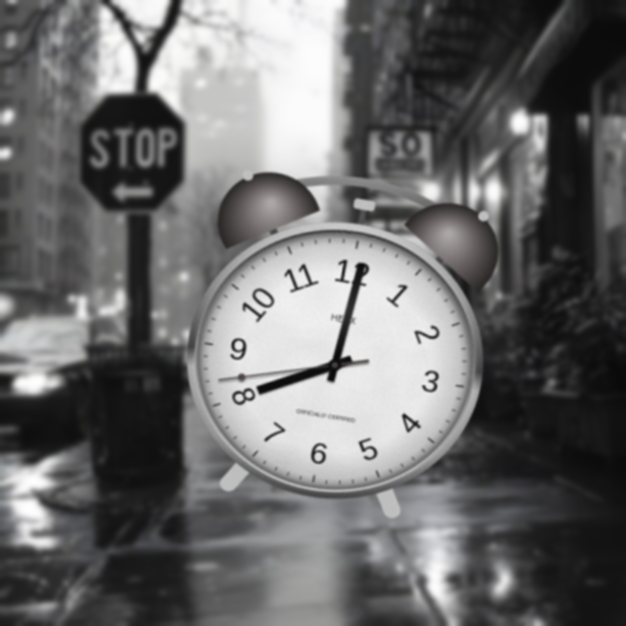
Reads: 8:00:42
